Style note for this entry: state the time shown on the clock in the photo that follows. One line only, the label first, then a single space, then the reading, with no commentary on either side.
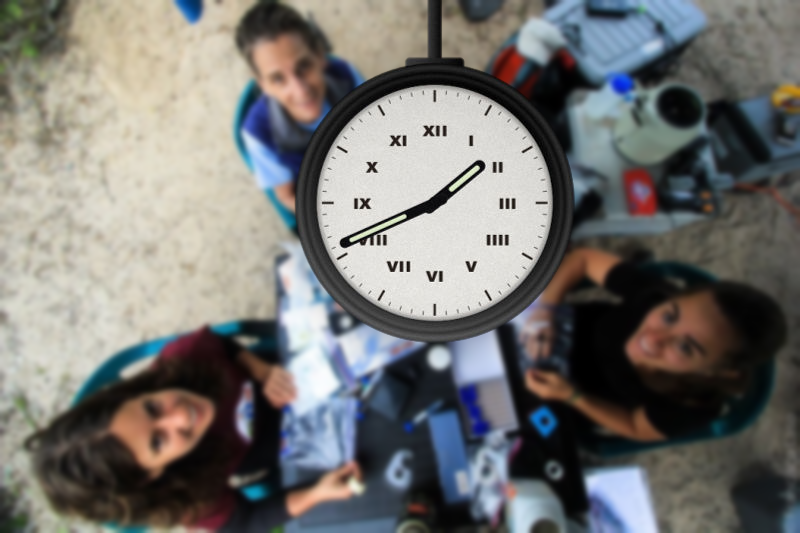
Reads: 1:41
